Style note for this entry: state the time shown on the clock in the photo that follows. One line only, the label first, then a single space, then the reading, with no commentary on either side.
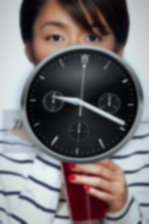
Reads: 9:19
